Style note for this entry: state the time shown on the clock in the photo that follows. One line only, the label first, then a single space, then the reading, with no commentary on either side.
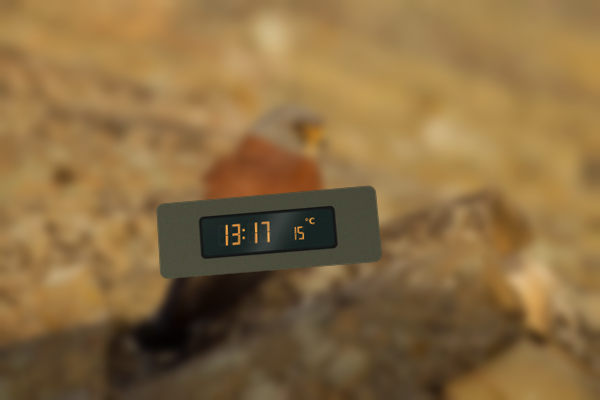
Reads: 13:17
